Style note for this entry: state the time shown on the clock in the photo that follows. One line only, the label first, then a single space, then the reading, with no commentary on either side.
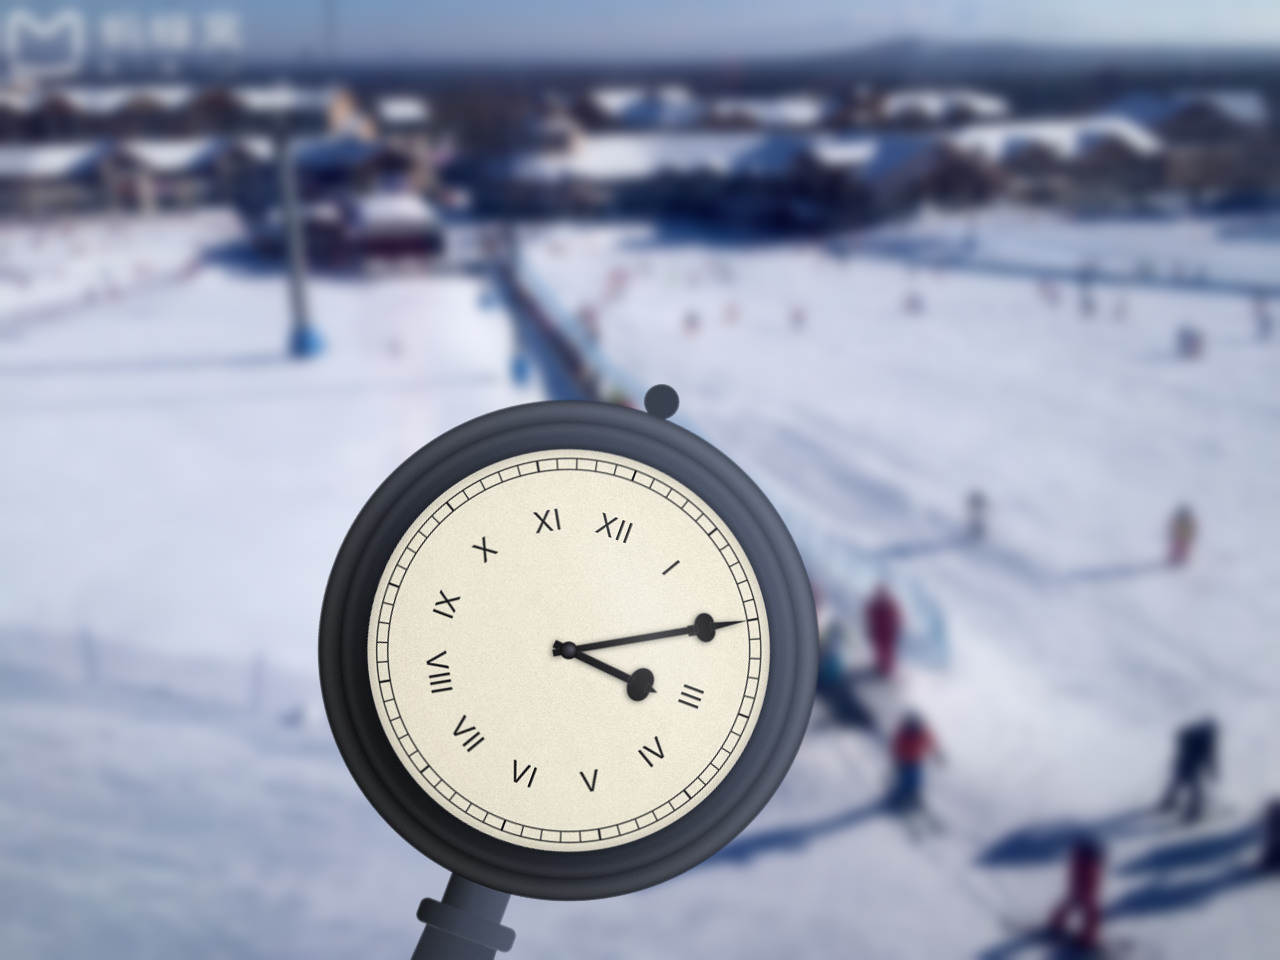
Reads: 3:10
